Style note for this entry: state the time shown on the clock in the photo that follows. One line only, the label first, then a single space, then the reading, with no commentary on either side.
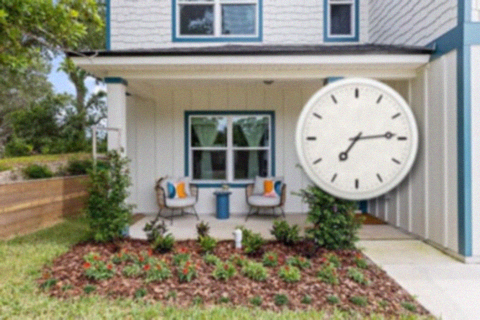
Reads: 7:14
